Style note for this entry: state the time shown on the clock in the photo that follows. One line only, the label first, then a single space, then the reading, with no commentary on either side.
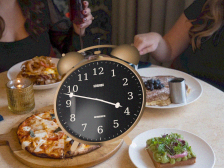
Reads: 3:48
